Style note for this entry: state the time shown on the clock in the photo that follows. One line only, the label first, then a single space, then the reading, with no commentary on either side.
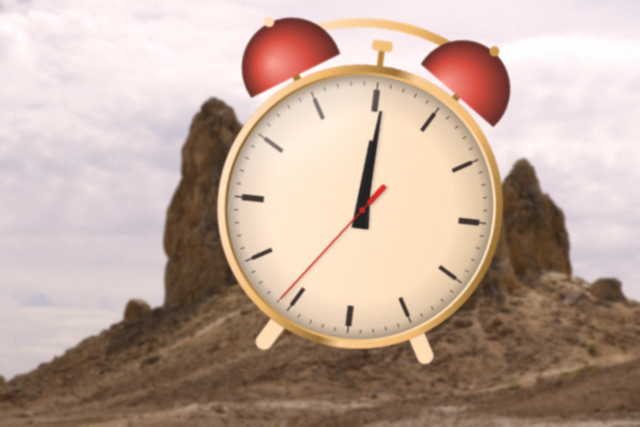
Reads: 12:00:36
